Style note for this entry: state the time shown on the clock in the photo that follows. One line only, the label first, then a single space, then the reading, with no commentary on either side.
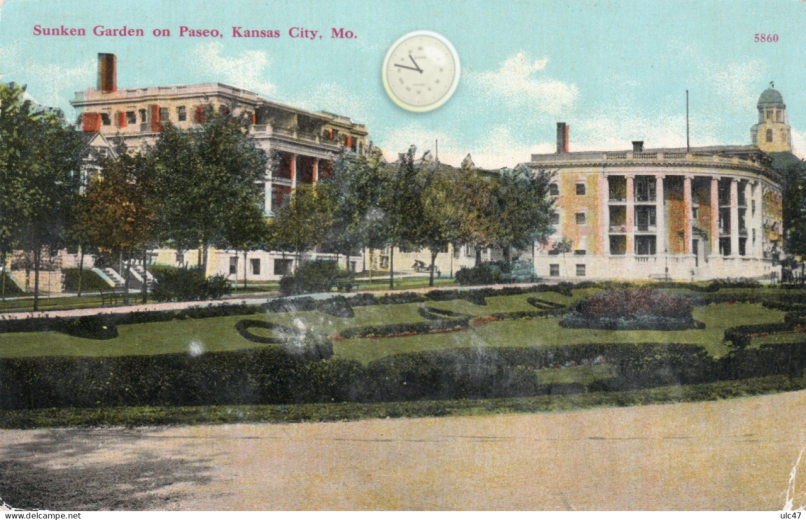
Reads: 10:47
